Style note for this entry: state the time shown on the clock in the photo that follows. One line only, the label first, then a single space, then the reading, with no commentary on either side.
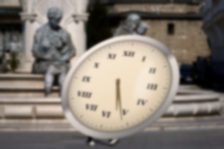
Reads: 5:26
